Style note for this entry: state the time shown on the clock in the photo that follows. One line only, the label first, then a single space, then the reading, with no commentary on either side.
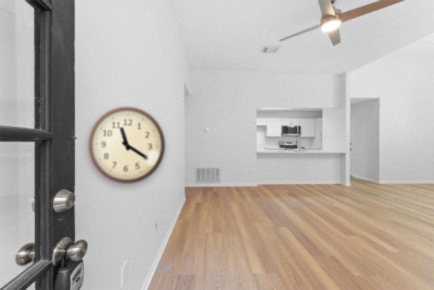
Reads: 11:20
